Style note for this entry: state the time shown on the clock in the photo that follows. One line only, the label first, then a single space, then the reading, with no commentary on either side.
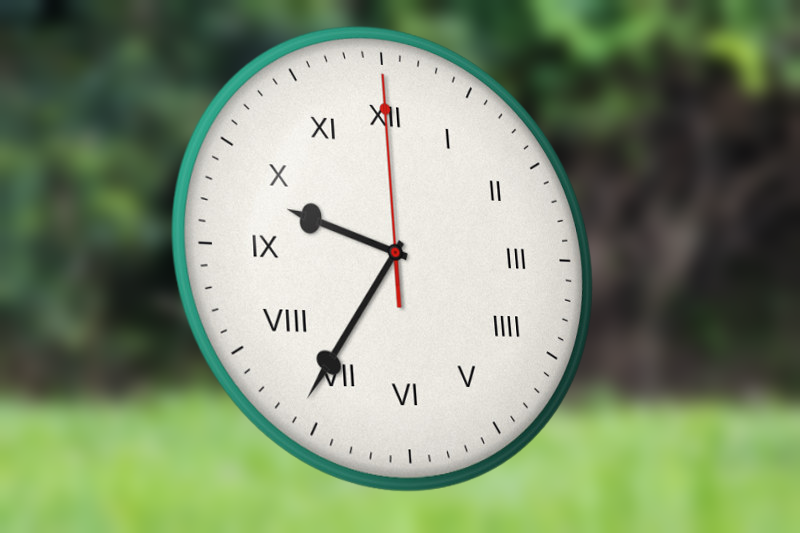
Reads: 9:36:00
